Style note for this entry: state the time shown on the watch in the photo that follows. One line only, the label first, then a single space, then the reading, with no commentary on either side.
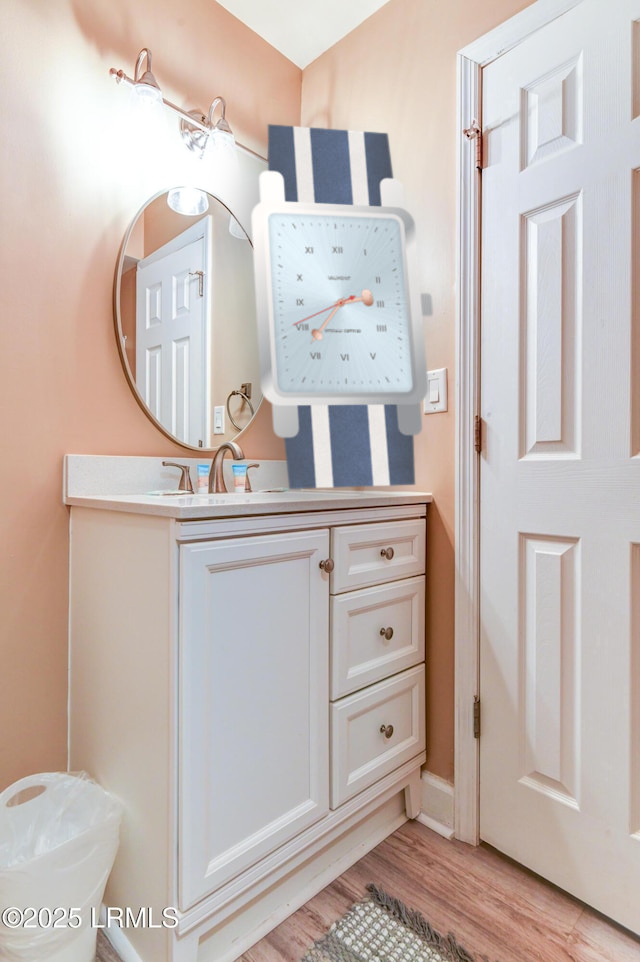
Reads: 2:36:41
